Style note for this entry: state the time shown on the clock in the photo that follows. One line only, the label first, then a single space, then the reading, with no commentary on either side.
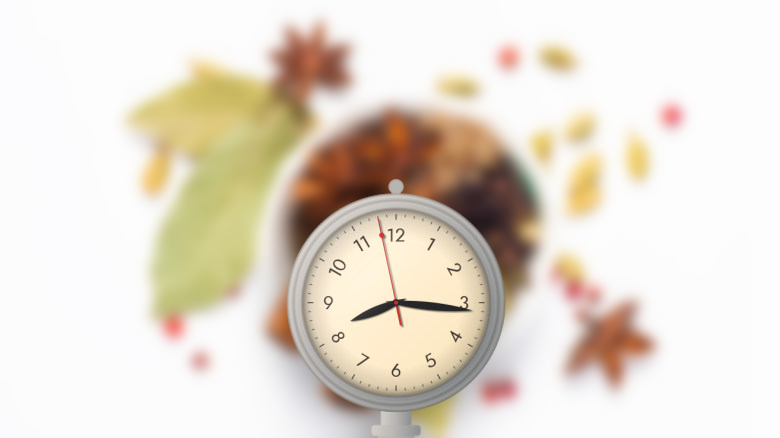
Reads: 8:15:58
